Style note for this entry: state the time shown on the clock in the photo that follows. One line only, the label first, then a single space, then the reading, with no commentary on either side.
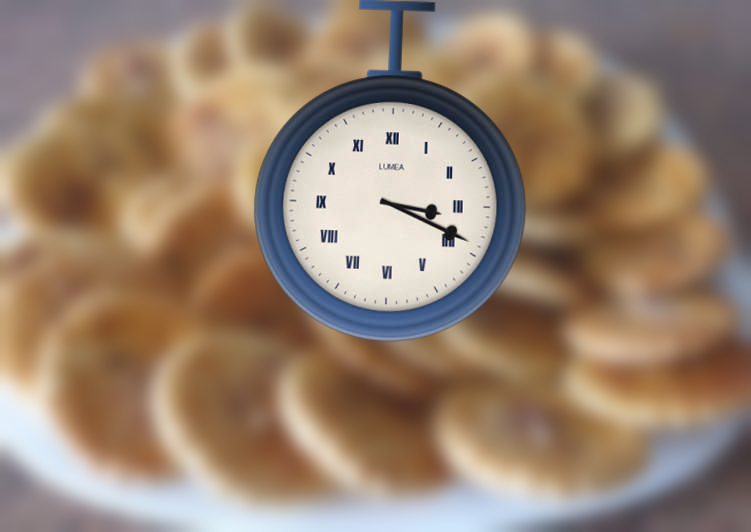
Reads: 3:19
